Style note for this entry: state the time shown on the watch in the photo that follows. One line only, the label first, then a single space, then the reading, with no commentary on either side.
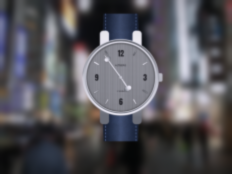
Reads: 4:54
